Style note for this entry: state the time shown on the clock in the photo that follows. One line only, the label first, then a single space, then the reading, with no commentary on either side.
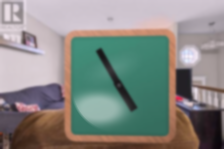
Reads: 4:55
